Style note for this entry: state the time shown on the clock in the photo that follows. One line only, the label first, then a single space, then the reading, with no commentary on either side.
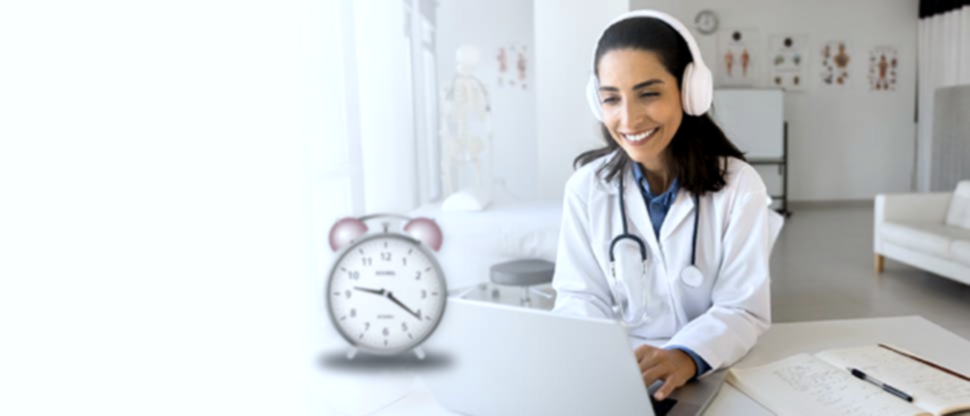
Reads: 9:21
